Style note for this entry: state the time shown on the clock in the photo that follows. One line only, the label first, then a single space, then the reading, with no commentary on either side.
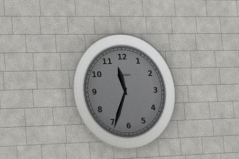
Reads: 11:34
